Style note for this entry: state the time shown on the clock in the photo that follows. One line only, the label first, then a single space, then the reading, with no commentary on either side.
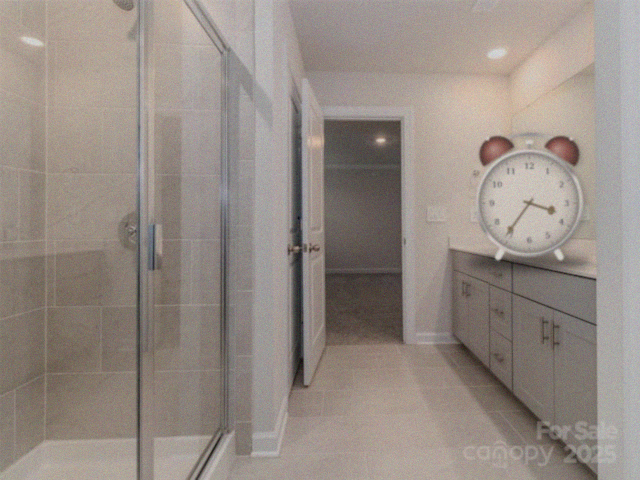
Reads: 3:36
